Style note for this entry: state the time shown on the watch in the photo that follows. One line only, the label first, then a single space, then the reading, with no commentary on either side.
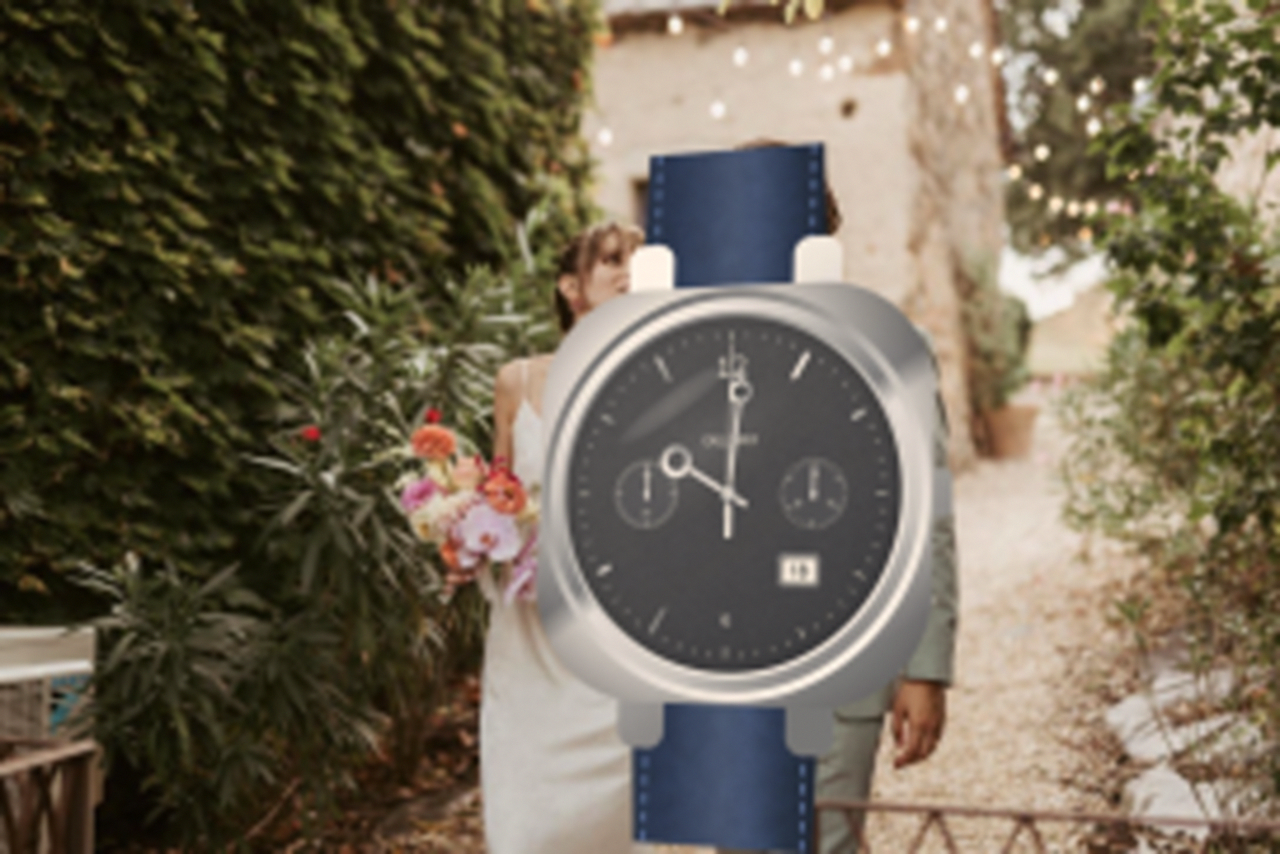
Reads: 10:01
